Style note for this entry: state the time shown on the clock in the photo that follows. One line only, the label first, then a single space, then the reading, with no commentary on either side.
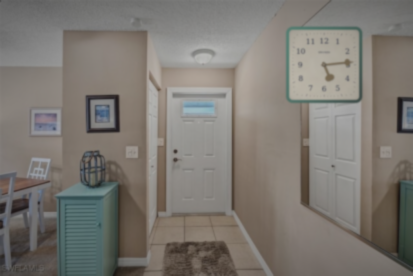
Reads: 5:14
